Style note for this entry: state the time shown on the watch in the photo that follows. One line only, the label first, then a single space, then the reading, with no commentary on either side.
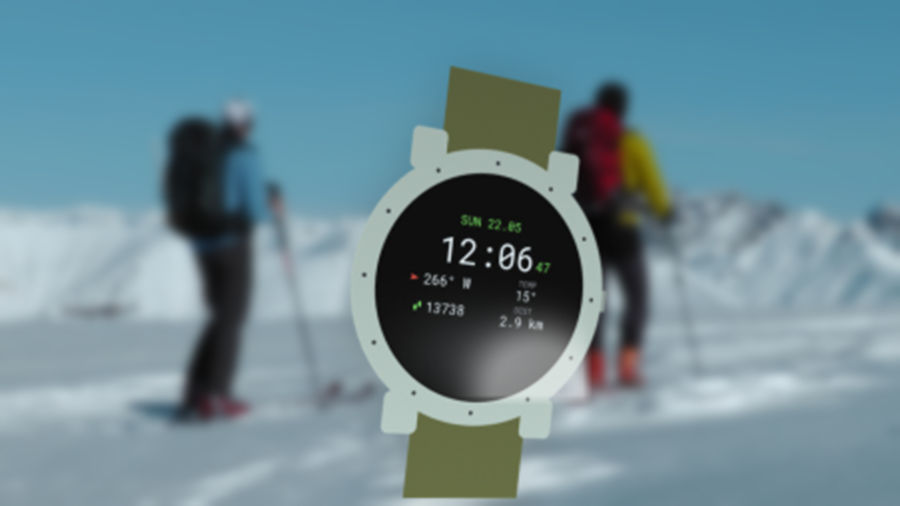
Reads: 12:06
